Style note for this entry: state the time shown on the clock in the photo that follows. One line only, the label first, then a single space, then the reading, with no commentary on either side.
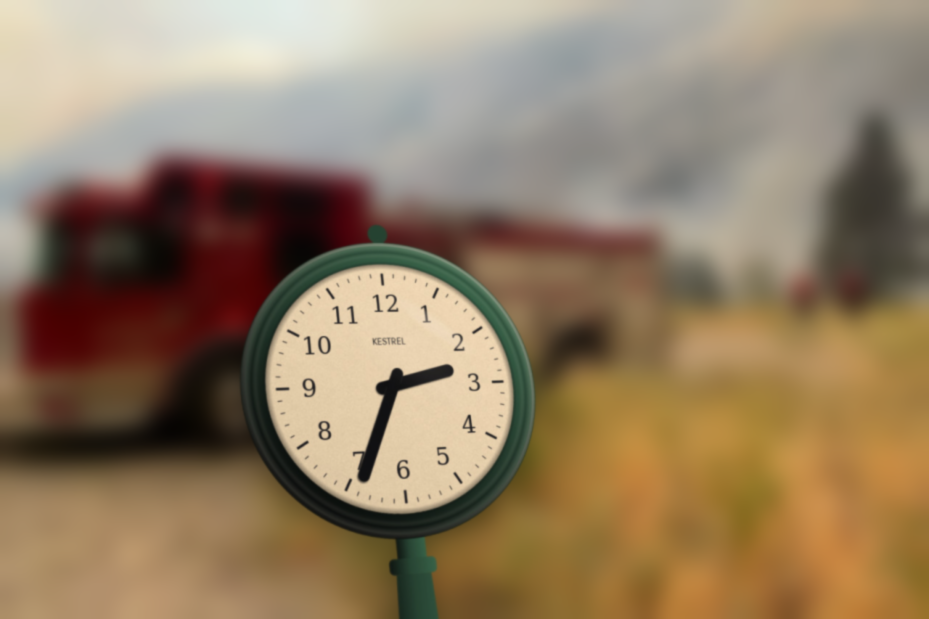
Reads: 2:34
